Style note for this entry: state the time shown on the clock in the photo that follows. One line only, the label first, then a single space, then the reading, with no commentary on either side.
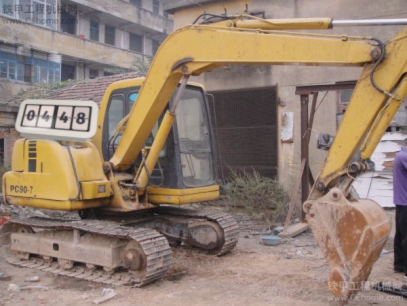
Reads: 4:48
